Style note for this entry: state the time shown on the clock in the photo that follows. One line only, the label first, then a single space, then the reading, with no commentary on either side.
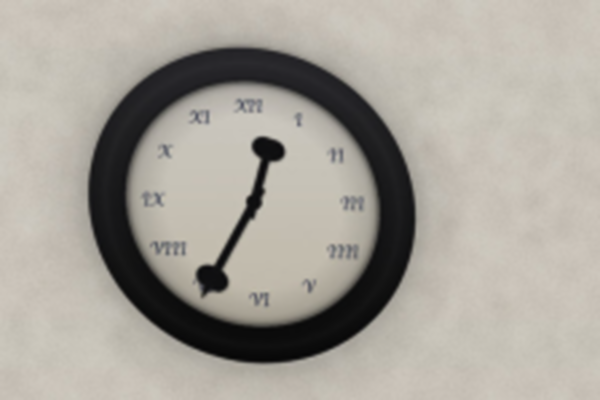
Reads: 12:35
